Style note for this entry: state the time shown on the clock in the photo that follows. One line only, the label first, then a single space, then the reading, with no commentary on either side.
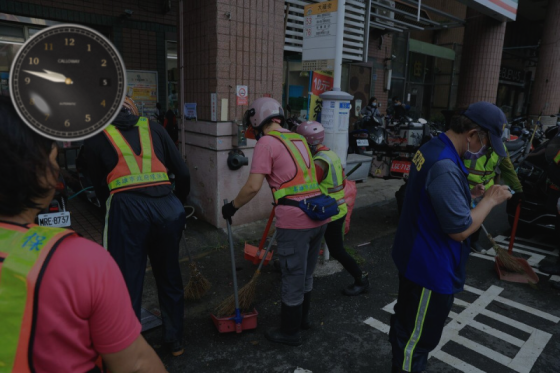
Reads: 9:47
